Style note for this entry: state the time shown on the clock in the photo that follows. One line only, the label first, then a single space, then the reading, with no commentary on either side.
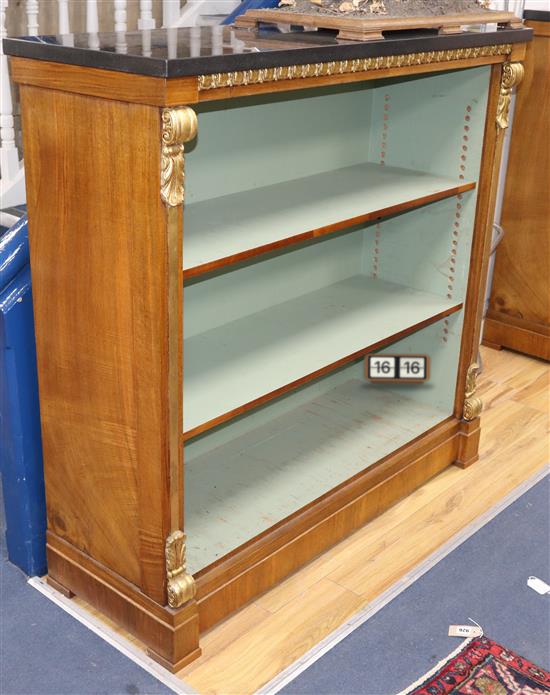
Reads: 16:16
